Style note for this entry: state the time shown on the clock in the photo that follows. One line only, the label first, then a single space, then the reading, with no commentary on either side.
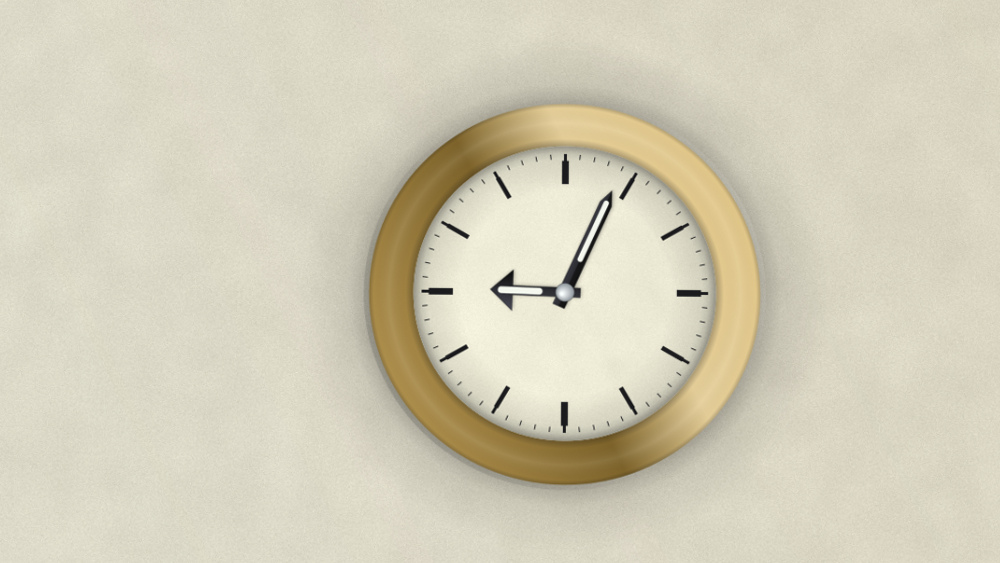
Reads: 9:04
